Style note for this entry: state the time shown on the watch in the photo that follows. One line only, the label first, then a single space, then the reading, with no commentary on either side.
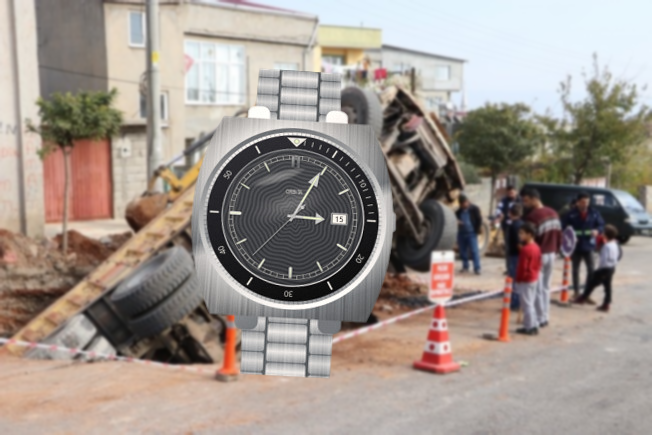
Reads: 3:04:37
